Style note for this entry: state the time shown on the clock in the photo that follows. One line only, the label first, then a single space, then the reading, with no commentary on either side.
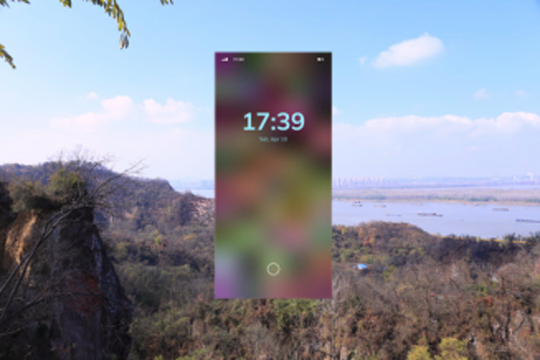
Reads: 17:39
